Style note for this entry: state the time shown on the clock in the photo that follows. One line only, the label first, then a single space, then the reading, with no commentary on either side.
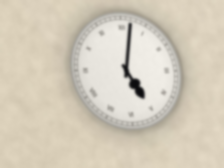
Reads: 5:02
